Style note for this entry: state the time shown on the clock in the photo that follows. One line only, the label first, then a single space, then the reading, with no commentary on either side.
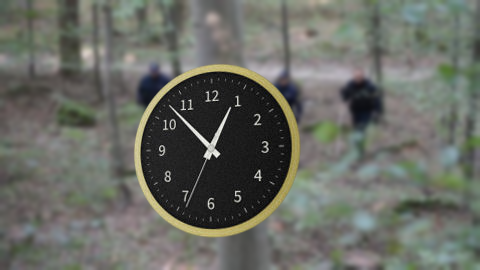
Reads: 12:52:34
